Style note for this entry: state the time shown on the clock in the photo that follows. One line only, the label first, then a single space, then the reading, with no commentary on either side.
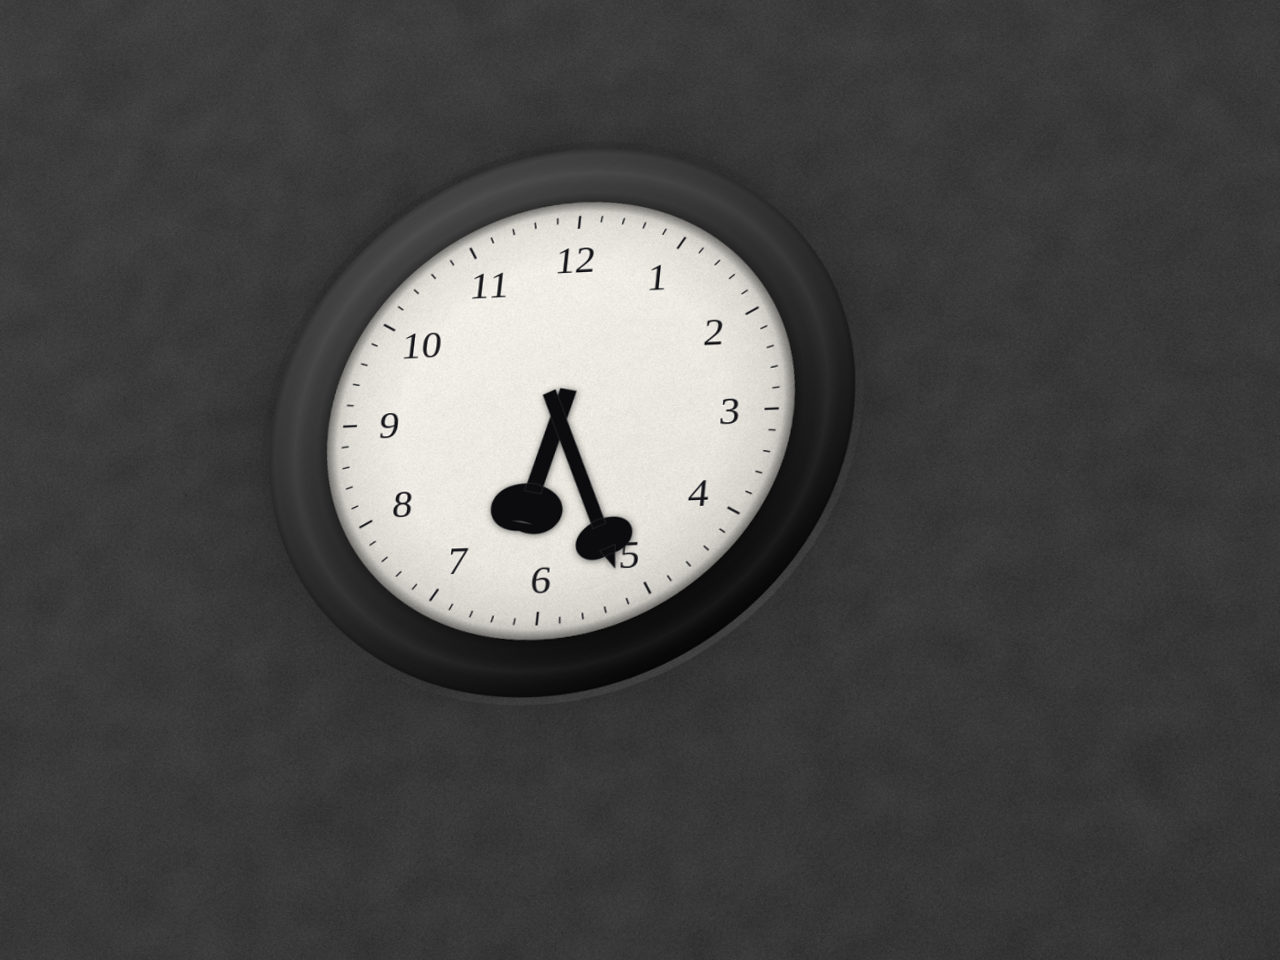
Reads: 6:26
